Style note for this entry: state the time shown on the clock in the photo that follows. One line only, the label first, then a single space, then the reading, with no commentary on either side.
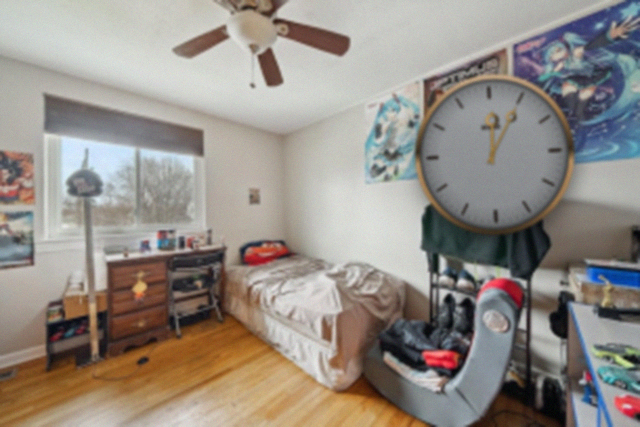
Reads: 12:05
